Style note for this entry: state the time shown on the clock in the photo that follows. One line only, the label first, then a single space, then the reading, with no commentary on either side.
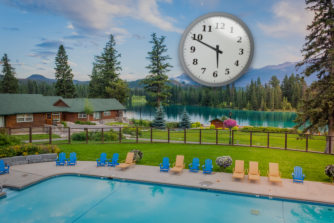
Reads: 5:49
